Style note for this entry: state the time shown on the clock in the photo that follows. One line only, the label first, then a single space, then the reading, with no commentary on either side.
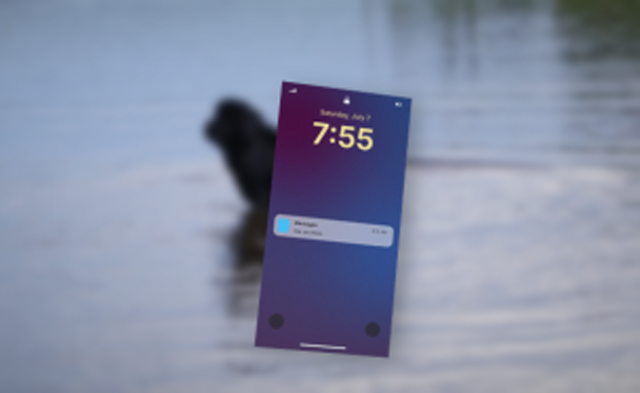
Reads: 7:55
